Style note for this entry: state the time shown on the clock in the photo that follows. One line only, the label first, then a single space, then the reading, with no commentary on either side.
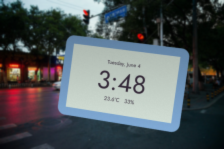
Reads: 3:48
